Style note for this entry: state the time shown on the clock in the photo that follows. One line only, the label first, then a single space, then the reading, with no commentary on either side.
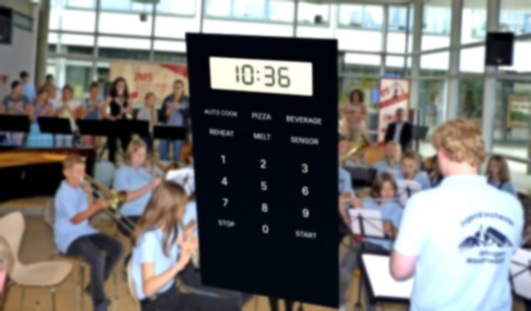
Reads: 10:36
